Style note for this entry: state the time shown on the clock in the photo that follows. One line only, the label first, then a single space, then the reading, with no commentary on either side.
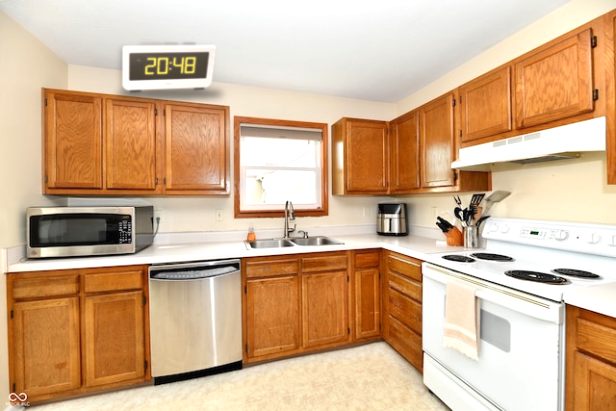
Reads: 20:48
